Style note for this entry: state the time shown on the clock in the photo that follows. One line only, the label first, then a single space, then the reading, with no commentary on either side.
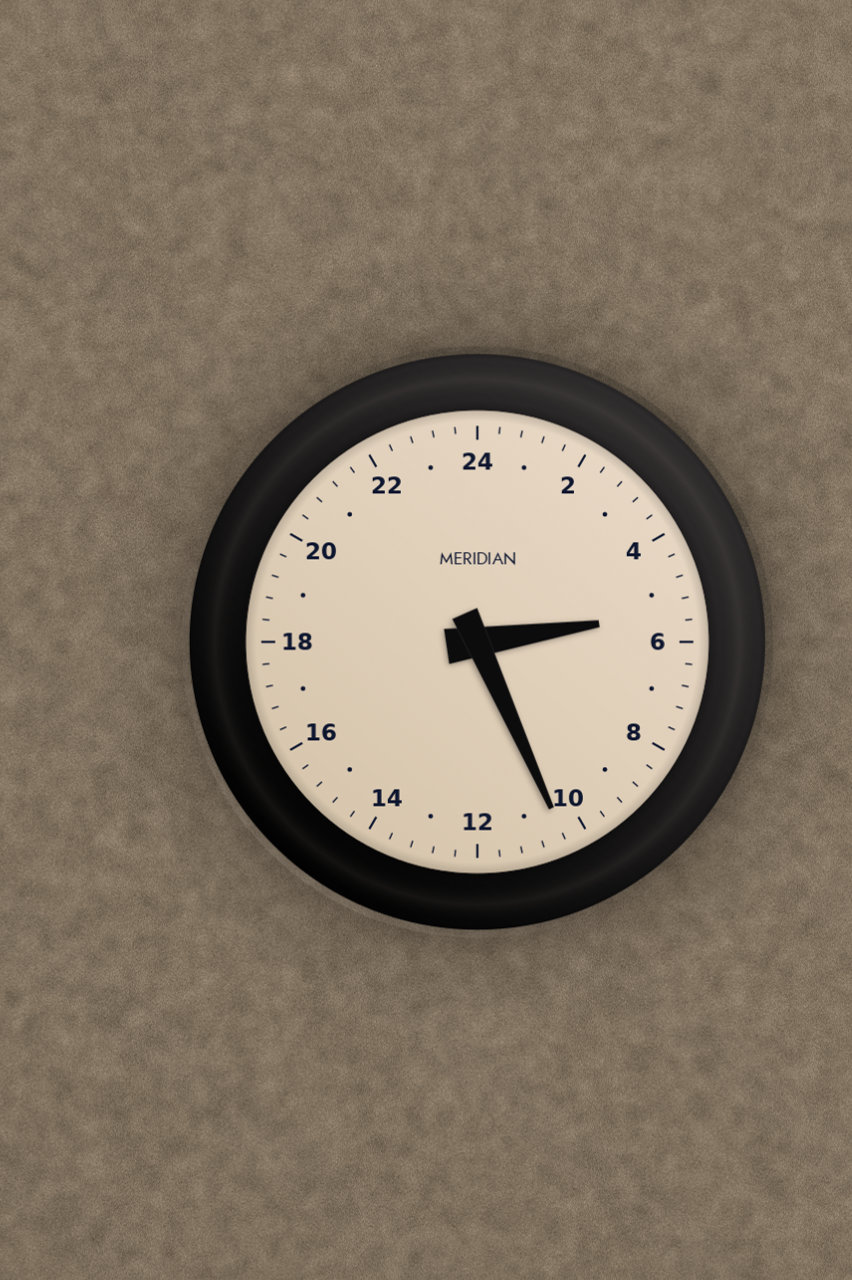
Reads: 5:26
